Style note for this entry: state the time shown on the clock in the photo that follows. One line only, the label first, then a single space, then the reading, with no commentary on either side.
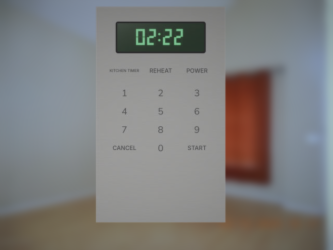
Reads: 2:22
